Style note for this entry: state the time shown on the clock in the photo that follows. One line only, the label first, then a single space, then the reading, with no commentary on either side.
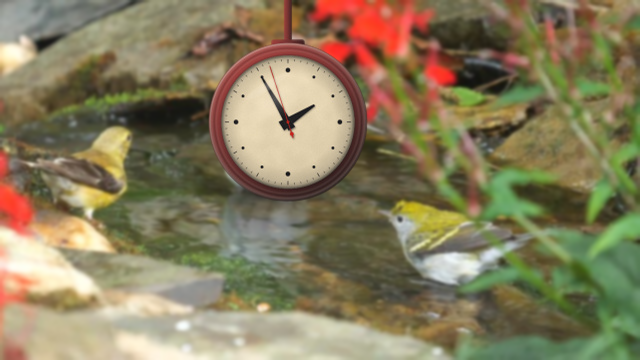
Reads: 1:54:57
